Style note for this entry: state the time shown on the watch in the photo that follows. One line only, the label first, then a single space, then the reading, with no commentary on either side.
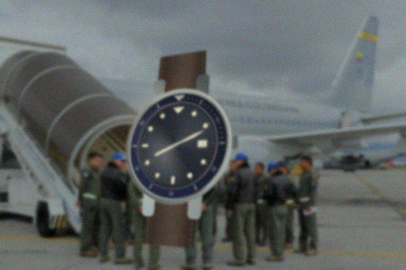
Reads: 8:11
